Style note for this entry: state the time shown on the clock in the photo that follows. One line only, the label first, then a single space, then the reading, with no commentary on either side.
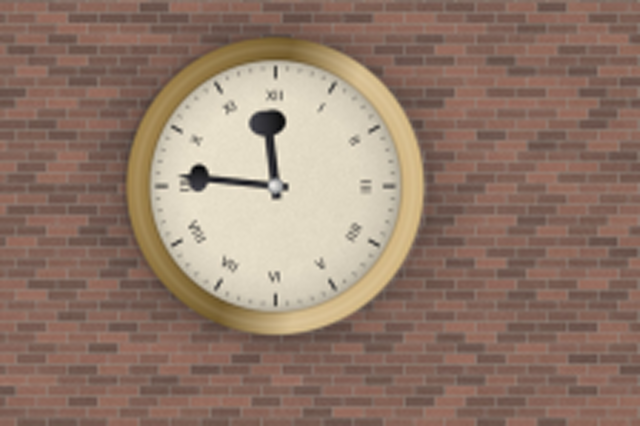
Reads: 11:46
